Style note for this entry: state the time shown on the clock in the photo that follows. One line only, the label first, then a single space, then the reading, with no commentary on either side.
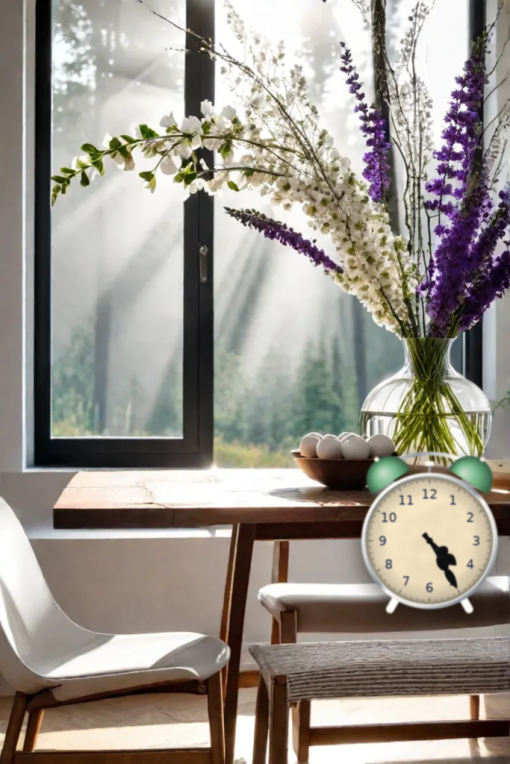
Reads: 4:25
